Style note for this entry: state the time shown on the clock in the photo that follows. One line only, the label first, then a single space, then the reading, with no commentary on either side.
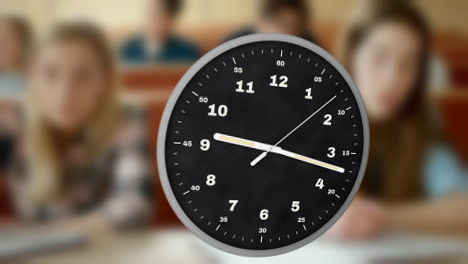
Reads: 9:17:08
